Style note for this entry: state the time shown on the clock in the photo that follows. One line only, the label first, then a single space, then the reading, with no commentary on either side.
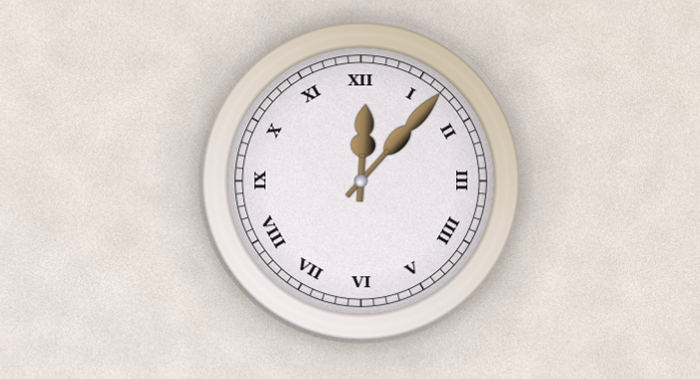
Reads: 12:07
